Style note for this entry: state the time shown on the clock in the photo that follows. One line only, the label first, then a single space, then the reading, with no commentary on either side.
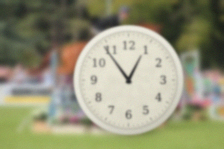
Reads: 12:54
